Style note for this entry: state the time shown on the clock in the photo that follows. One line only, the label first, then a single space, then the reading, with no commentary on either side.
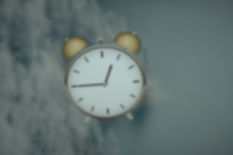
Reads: 12:45
